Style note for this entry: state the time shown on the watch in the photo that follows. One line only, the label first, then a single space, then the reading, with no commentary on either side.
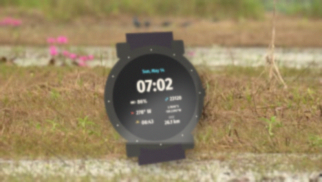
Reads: 7:02
